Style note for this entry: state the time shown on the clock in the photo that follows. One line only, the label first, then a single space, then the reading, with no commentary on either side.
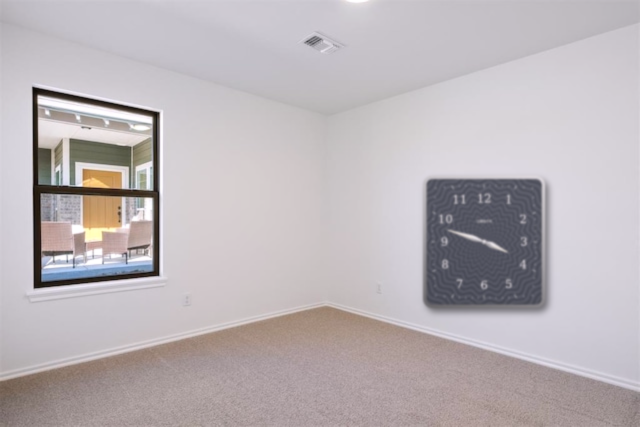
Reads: 3:48
